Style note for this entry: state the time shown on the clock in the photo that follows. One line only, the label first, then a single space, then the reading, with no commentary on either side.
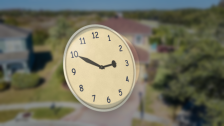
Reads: 2:50
